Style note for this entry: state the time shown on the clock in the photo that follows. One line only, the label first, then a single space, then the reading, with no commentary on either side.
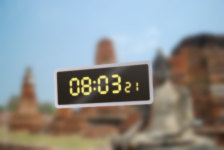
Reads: 8:03:21
